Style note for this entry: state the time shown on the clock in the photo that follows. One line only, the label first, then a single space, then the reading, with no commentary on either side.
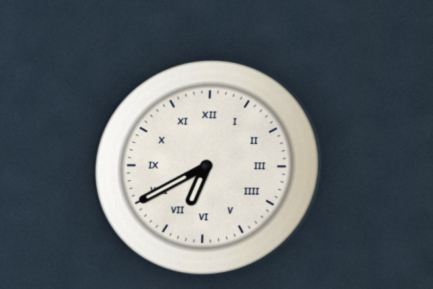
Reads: 6:40
